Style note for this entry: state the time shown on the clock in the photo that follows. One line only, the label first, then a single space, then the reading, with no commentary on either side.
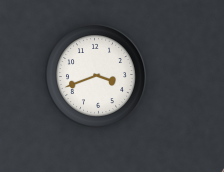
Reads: 3:42
